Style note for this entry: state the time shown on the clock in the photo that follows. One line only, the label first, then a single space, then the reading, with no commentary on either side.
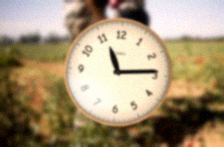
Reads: 11:14
